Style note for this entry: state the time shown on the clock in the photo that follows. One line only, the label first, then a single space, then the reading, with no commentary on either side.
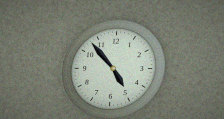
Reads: 4:53
